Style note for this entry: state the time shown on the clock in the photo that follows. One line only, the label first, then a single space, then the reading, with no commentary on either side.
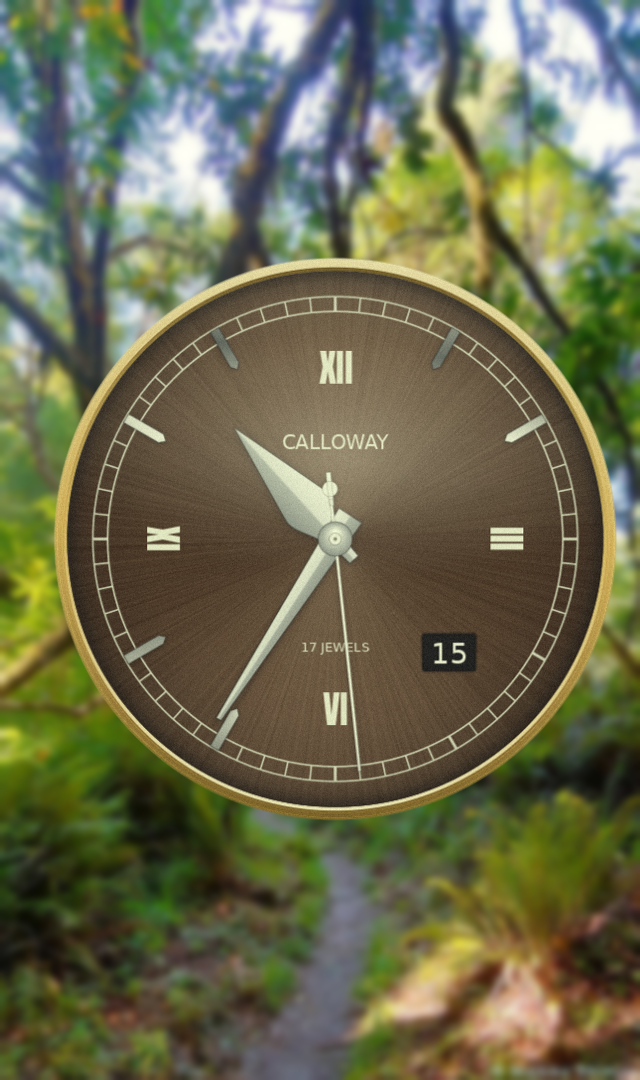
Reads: 10:35:29
